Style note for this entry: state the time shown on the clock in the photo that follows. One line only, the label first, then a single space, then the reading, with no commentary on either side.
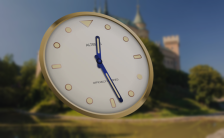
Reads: 12:28
